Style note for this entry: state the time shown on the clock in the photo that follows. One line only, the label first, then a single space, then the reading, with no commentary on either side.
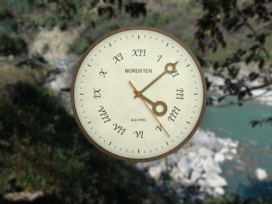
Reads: 4:08:24
